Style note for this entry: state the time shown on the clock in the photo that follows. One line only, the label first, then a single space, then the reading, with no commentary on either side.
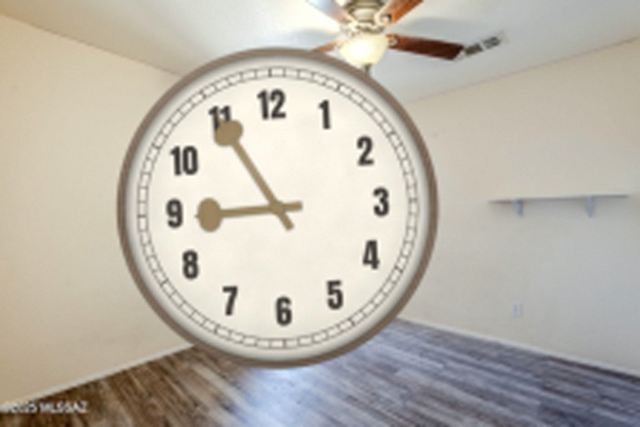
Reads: 8:55
